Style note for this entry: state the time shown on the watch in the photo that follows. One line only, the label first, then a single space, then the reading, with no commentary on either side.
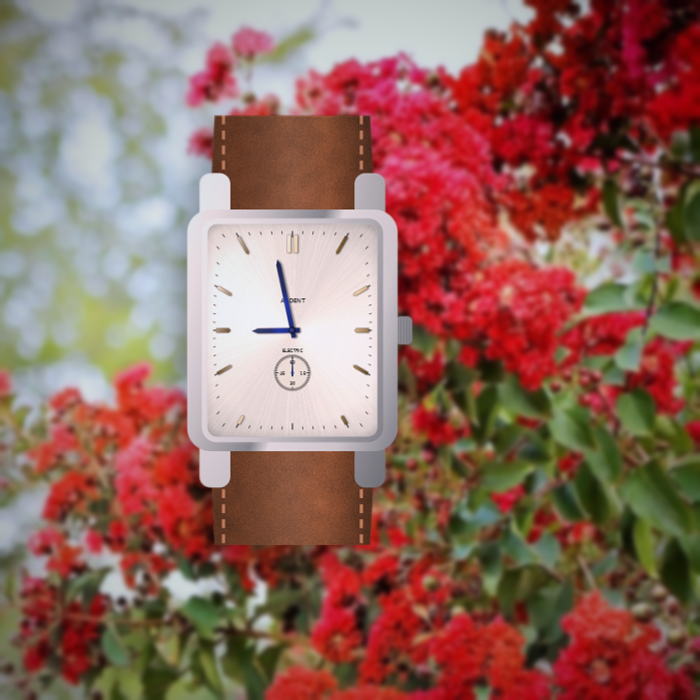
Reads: 8:58
